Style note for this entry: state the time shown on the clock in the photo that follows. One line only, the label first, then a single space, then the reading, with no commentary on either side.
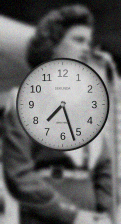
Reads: 7:27
